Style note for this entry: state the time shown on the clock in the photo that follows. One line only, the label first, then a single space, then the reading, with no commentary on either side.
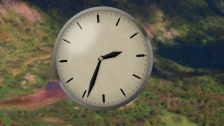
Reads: 2:34
